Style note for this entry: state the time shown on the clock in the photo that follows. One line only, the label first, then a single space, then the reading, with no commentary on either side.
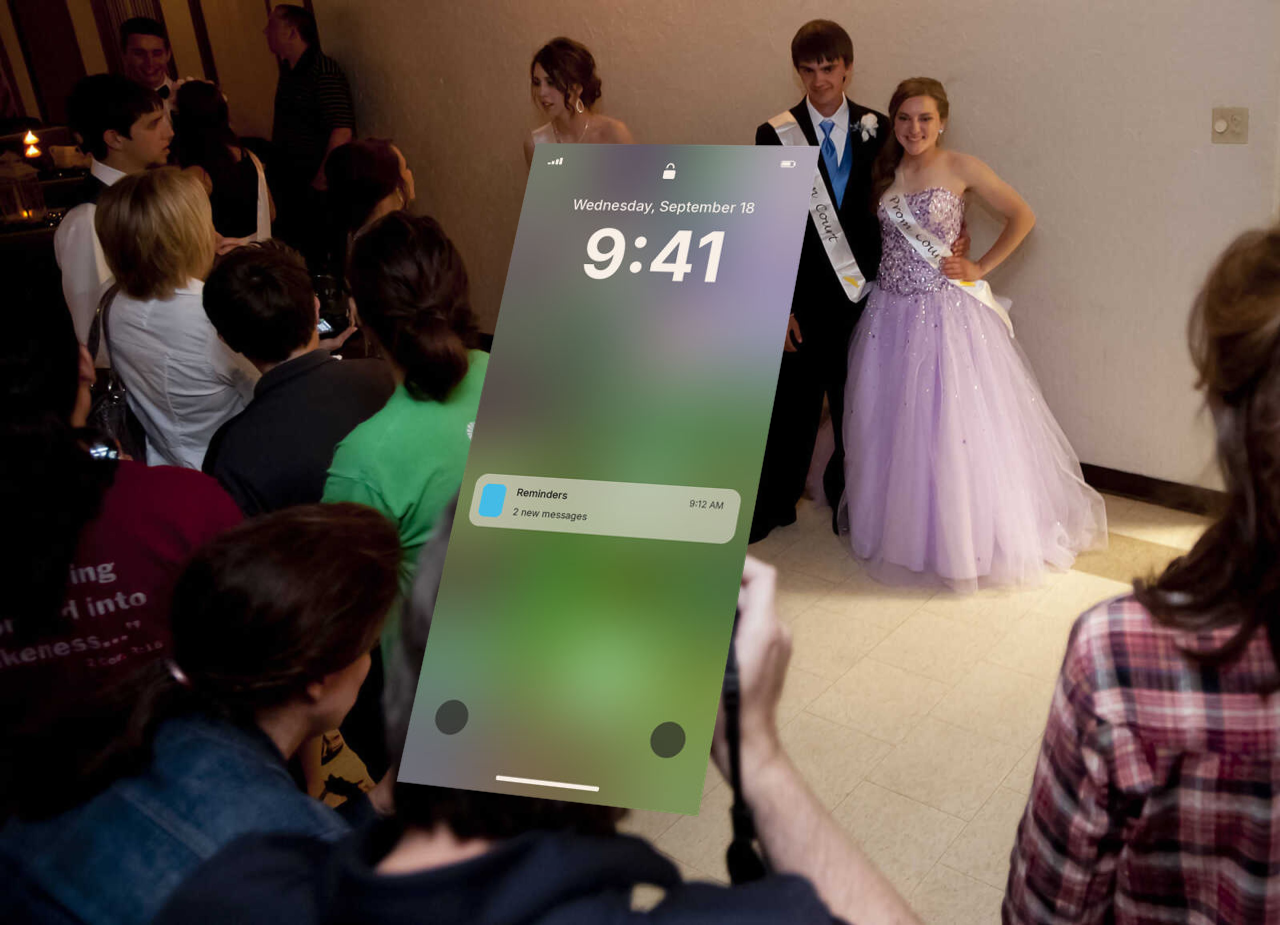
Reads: 9:41
